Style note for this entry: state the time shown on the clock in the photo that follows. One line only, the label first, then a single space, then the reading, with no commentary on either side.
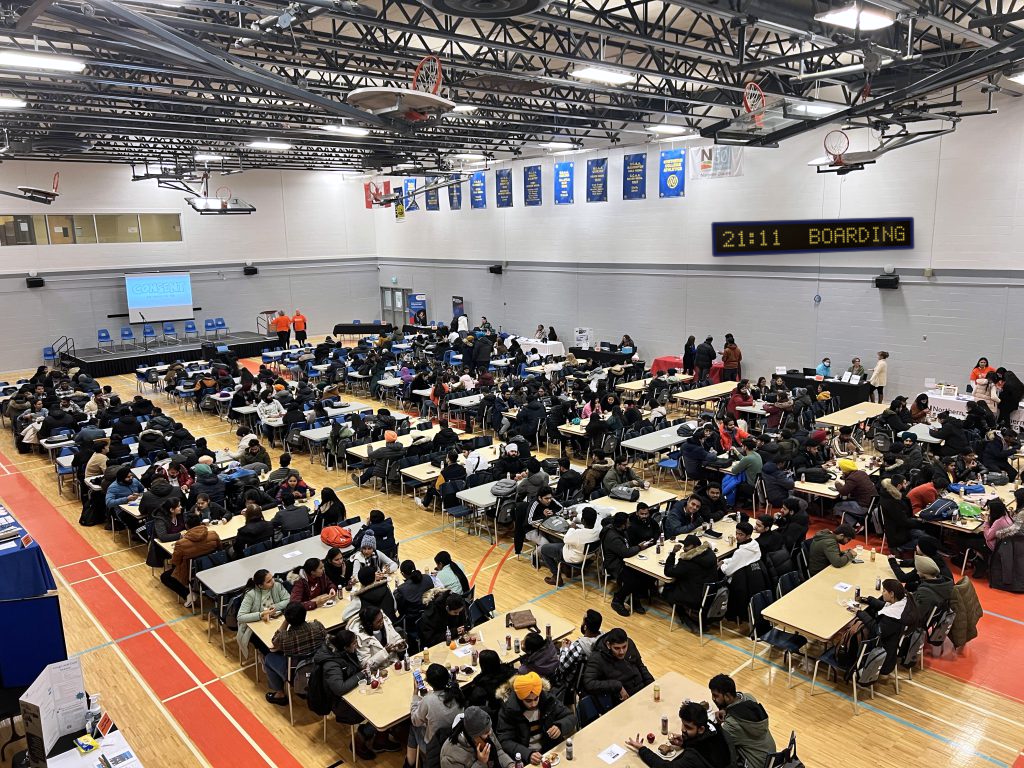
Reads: 21:11
